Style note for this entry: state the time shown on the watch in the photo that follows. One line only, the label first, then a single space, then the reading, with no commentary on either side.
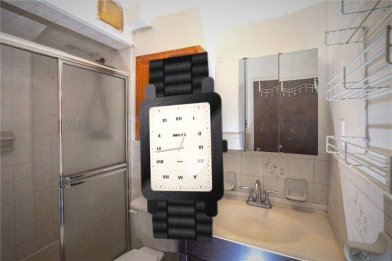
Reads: 12:44
